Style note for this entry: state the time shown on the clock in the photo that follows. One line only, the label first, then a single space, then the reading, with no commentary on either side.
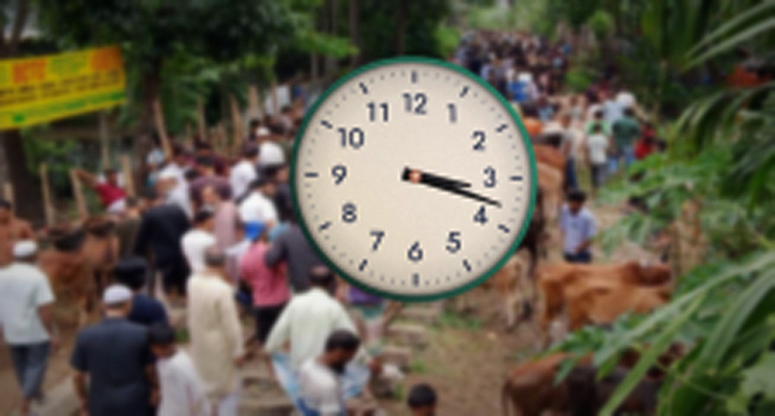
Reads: 3:18
